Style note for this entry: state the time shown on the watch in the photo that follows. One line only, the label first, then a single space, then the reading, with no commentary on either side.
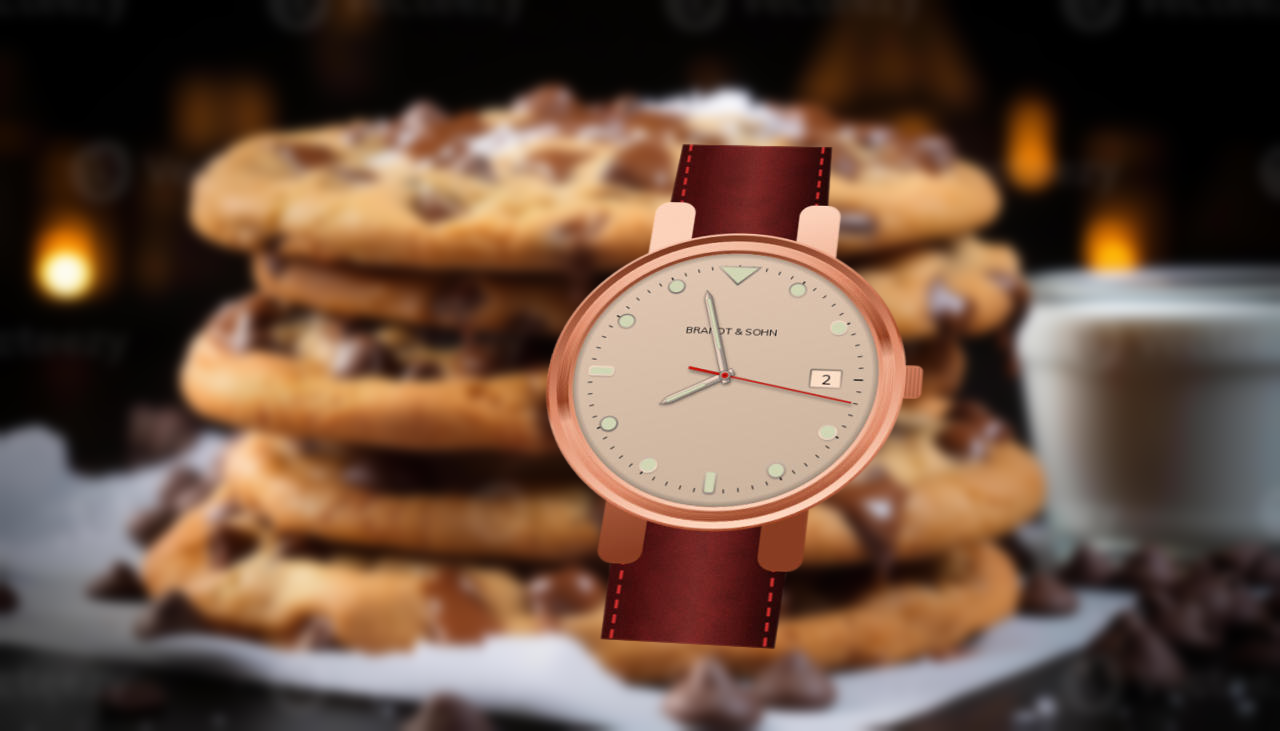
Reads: 7:57:17
